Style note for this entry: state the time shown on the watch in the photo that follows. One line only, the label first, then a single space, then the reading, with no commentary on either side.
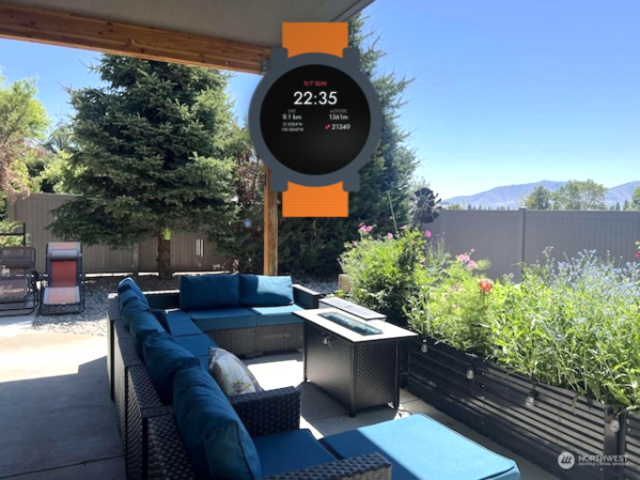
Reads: 22:35
